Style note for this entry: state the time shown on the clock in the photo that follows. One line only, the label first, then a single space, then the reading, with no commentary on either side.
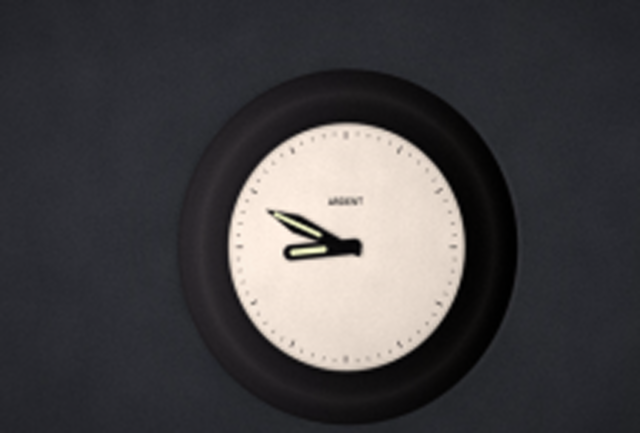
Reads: 8:49
